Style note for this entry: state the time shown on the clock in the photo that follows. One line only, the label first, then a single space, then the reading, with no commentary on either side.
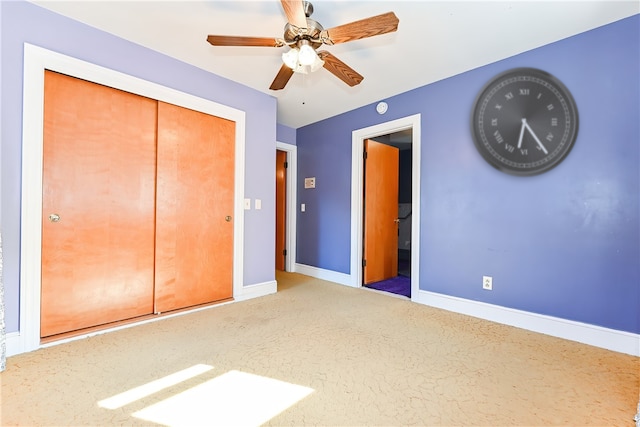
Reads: 6:24
